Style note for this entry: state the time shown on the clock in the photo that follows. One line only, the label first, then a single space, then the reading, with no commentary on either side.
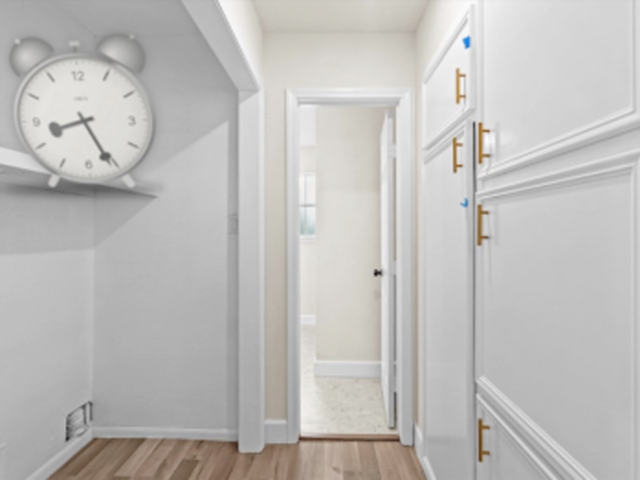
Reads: 8:26
